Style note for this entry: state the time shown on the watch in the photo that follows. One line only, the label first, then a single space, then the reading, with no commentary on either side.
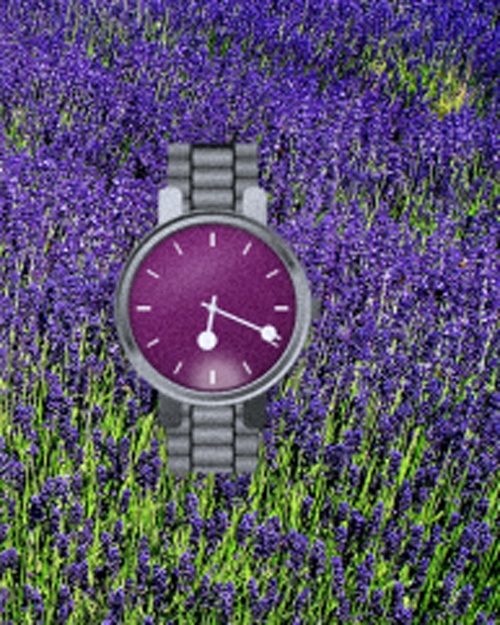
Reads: 6:19
